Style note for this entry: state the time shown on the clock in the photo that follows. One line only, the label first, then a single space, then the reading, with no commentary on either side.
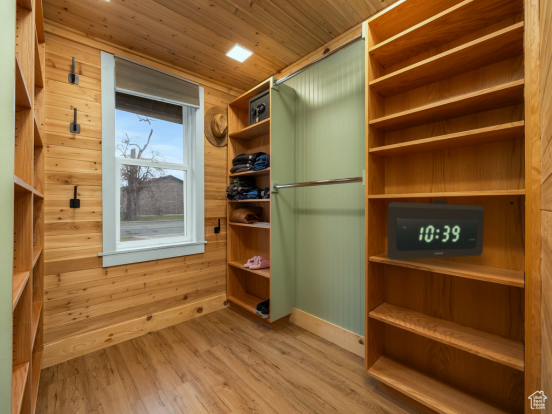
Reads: 10:39
